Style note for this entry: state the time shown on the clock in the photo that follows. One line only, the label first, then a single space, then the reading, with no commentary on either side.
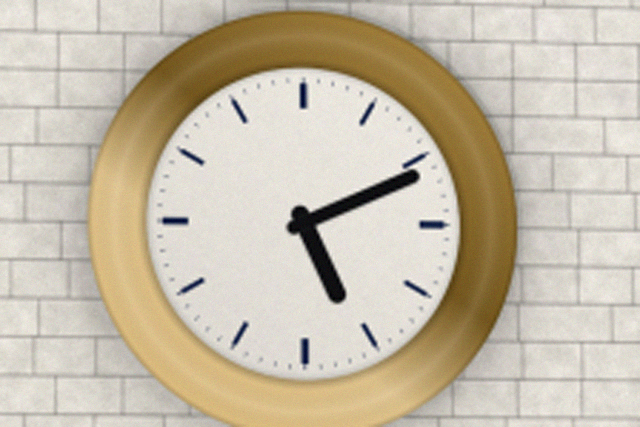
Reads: 5:11
